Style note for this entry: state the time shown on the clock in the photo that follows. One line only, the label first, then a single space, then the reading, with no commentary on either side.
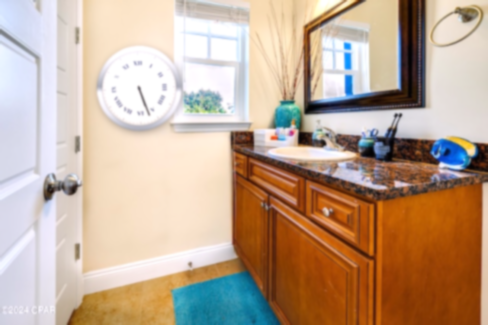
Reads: 5:27
